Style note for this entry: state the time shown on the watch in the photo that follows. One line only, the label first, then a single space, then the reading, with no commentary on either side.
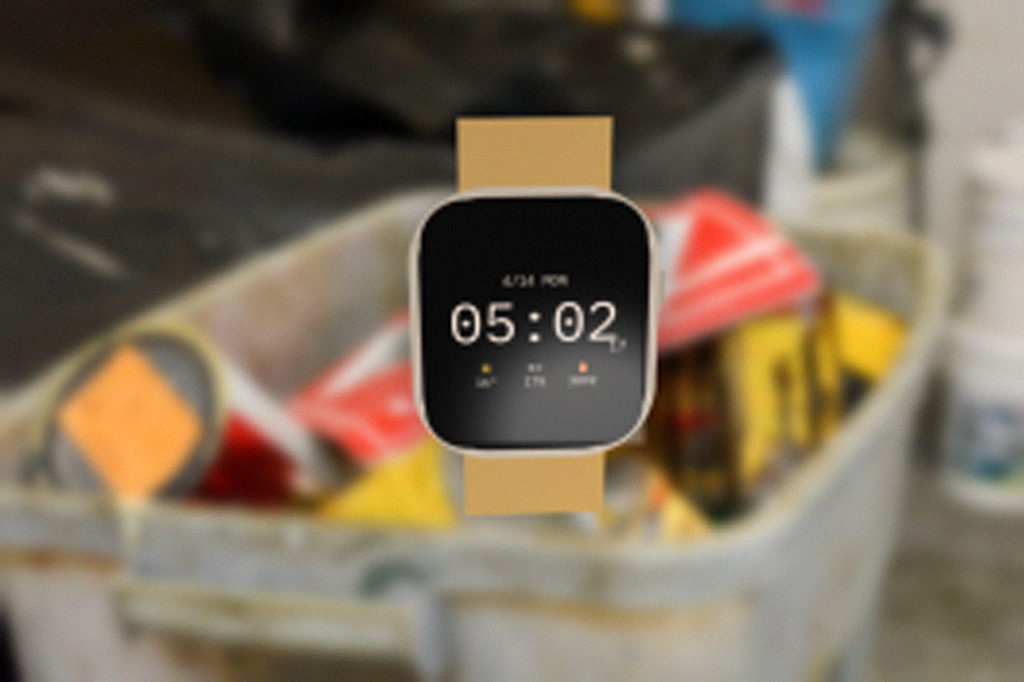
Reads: 5:02
